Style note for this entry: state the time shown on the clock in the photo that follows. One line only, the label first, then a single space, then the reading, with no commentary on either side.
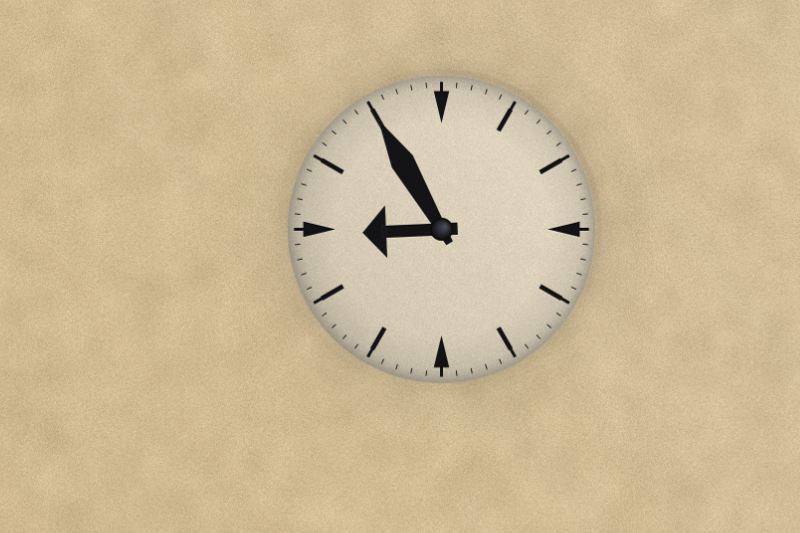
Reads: 8:55
